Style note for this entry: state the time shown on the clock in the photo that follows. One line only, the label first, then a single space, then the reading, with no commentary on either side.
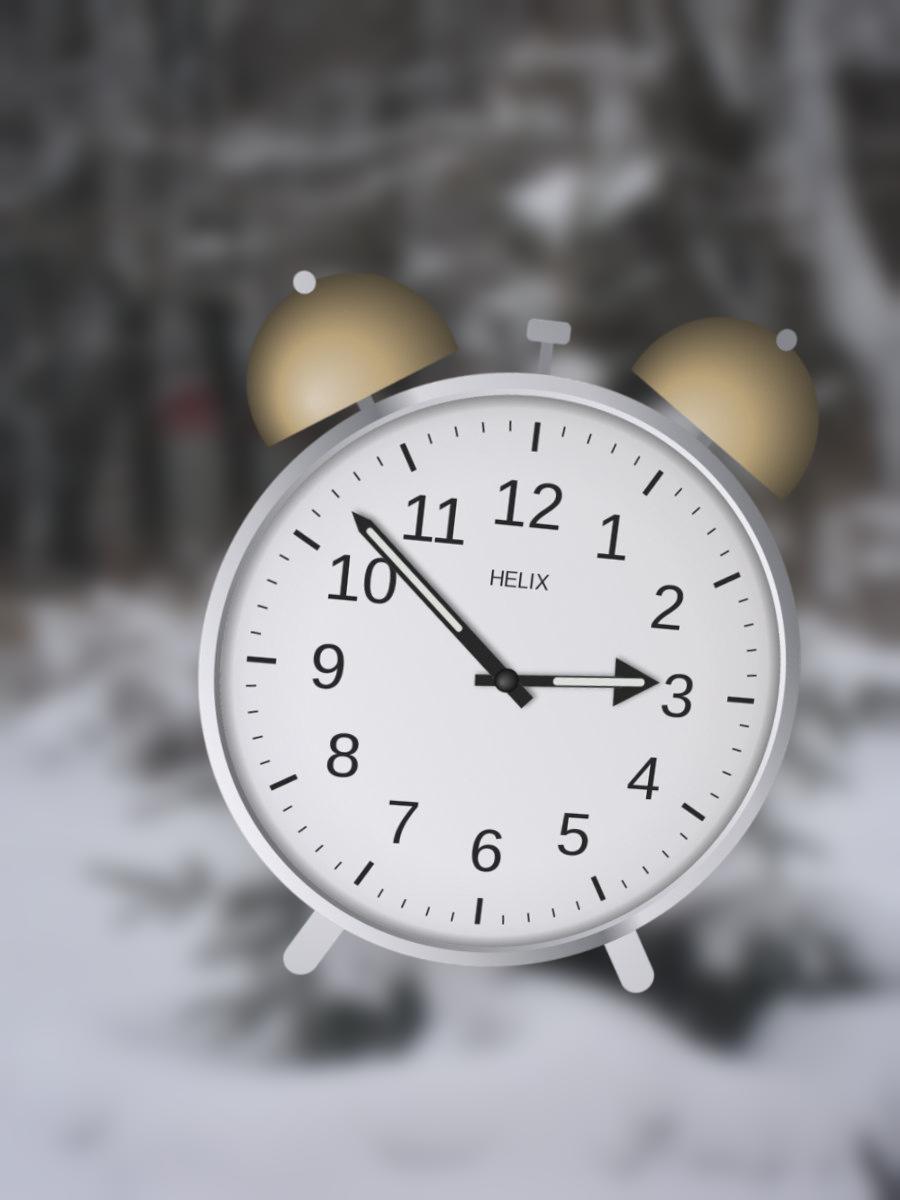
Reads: 2:52
